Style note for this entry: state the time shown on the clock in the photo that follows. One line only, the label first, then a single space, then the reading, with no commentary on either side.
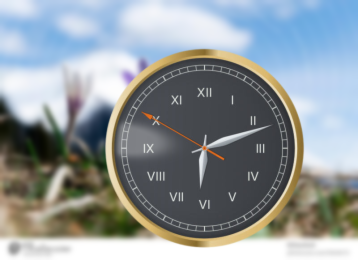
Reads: 6:11:50
